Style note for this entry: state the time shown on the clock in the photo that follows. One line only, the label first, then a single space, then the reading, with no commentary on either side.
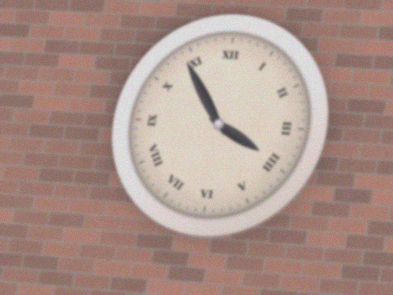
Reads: 3:54
